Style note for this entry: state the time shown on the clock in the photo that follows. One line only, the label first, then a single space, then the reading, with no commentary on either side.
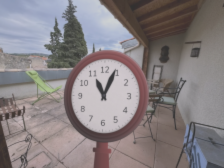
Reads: 11:04
